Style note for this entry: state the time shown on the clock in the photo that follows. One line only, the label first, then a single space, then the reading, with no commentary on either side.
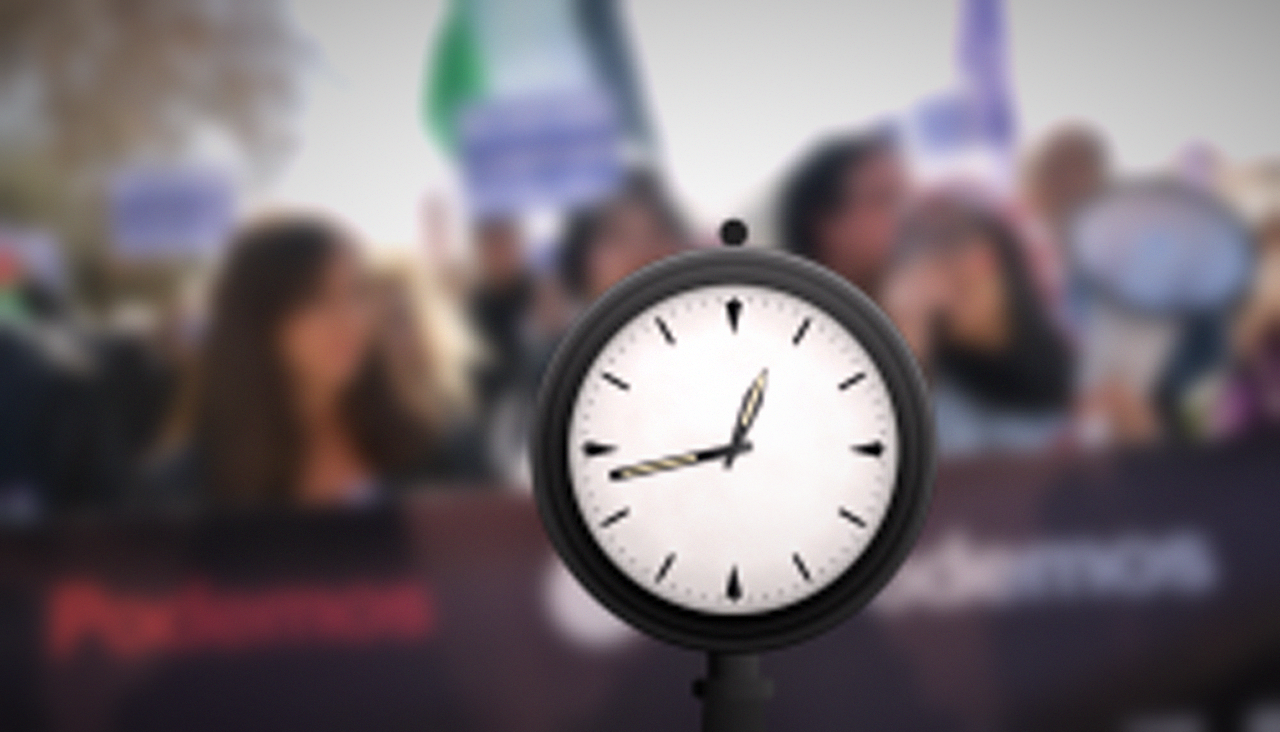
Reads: 12:43
